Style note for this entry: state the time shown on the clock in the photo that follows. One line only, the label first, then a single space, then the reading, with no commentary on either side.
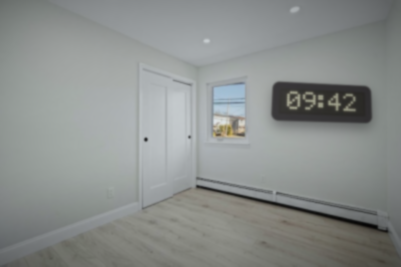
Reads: 9:42
